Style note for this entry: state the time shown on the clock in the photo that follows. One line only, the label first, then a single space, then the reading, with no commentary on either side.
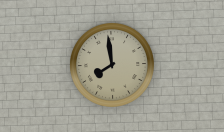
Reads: 7:59
